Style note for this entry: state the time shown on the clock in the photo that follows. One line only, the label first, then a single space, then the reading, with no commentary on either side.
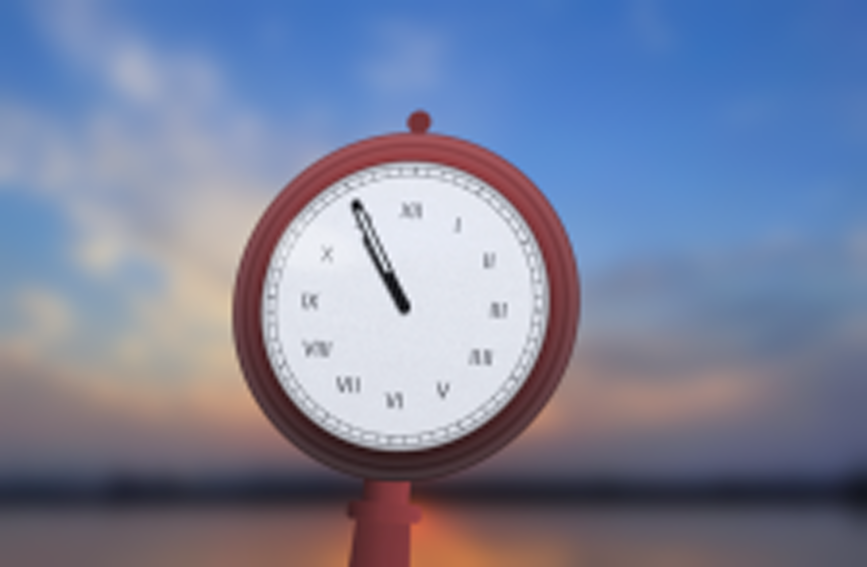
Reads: 10:55
